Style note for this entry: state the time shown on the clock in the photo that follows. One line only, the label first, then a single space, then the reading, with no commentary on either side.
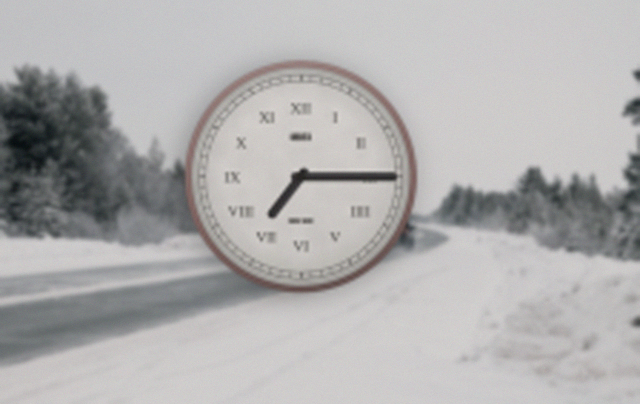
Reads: 7:15
